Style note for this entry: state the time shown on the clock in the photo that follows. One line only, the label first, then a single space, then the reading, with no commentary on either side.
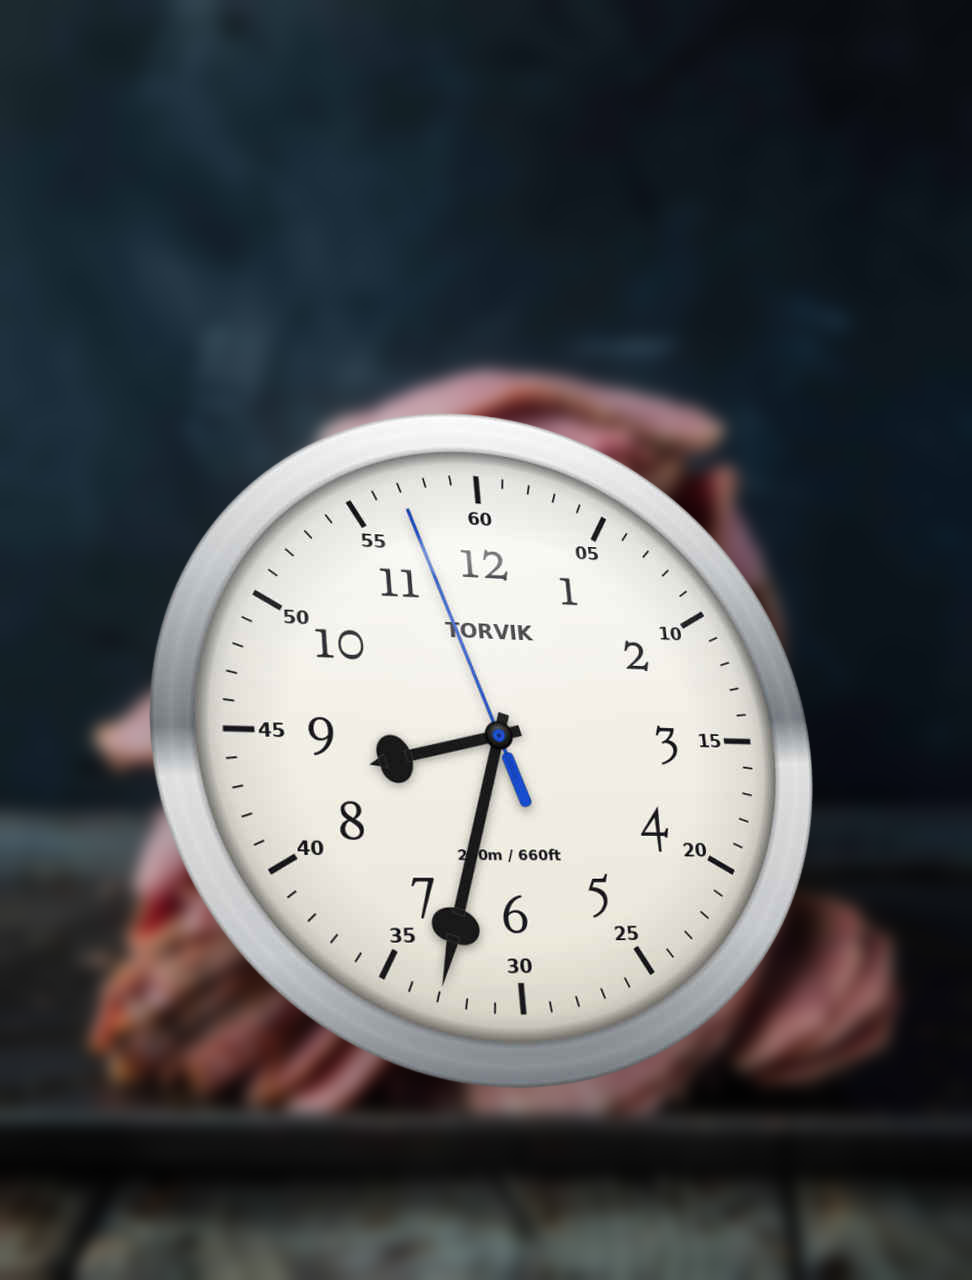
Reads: 8:32:57
